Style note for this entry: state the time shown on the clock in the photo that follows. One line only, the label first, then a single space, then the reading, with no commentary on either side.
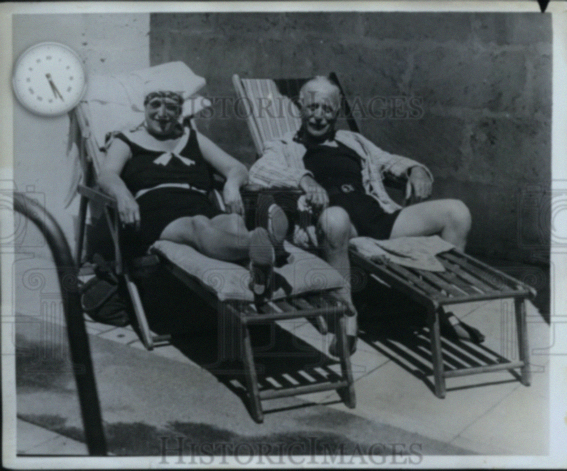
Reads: 5:25
